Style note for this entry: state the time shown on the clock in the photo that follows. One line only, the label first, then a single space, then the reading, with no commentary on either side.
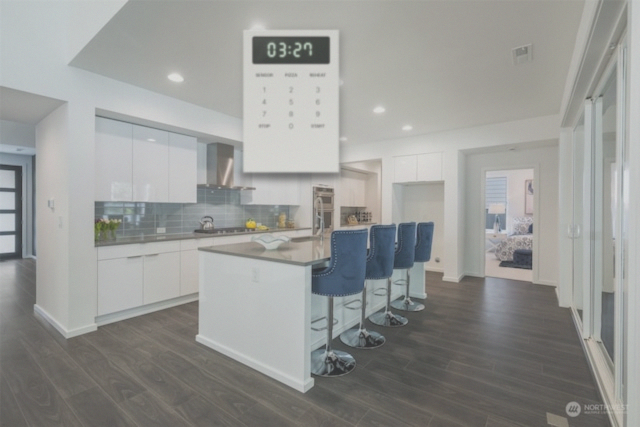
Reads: 3:27
